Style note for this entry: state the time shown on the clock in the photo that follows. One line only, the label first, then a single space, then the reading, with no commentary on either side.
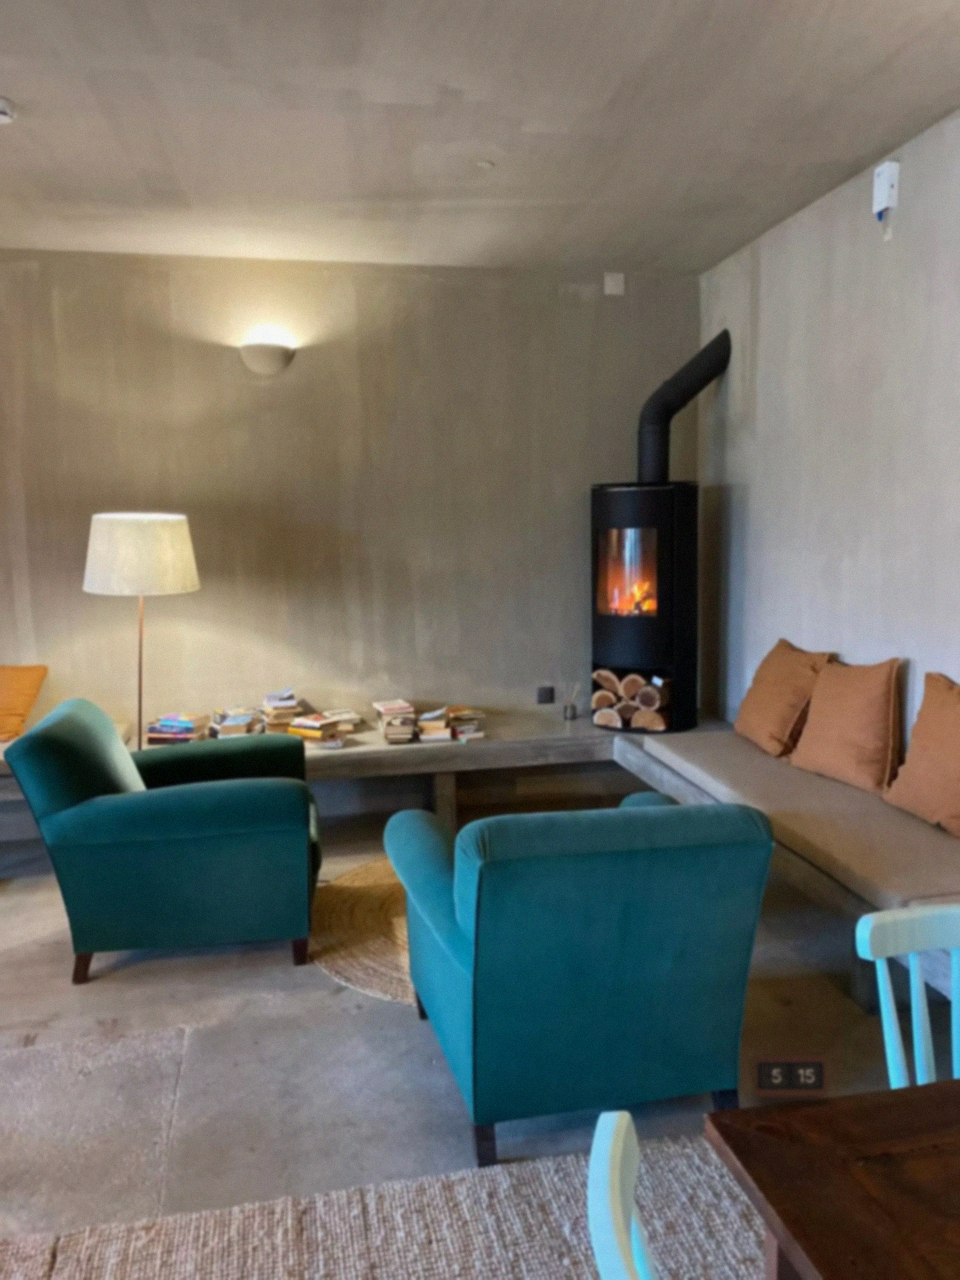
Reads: 5:15
